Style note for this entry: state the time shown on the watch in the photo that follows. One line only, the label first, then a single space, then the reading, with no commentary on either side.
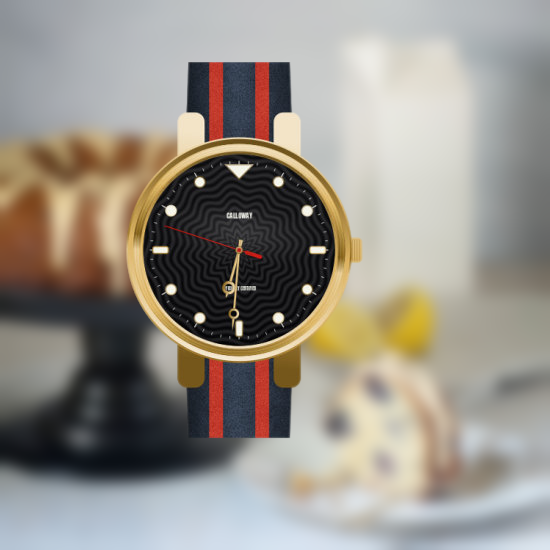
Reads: 6:30:48
